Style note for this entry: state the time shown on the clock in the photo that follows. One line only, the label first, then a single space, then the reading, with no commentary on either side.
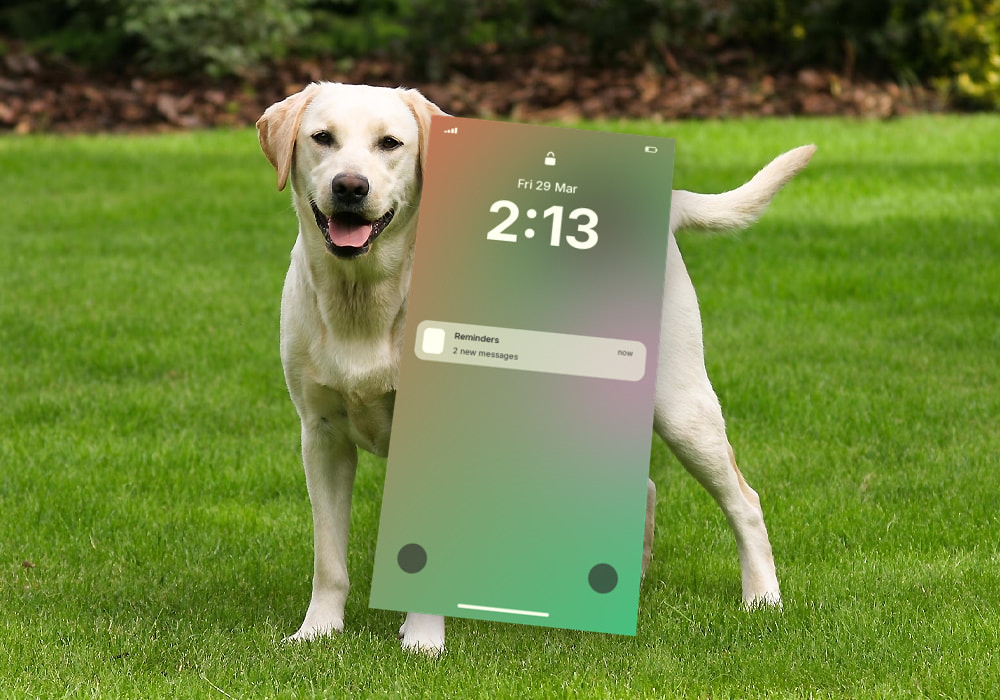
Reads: 2:13
